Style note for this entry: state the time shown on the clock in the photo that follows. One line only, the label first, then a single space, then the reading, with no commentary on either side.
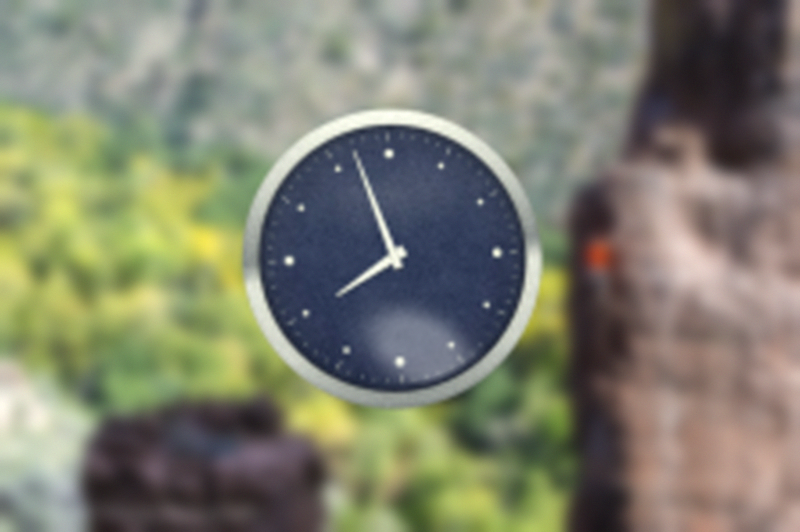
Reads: 7:57
